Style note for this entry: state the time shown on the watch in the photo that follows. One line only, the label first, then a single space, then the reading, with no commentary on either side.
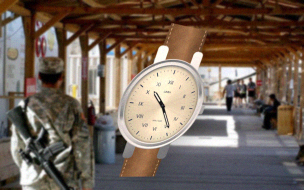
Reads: 10:24
